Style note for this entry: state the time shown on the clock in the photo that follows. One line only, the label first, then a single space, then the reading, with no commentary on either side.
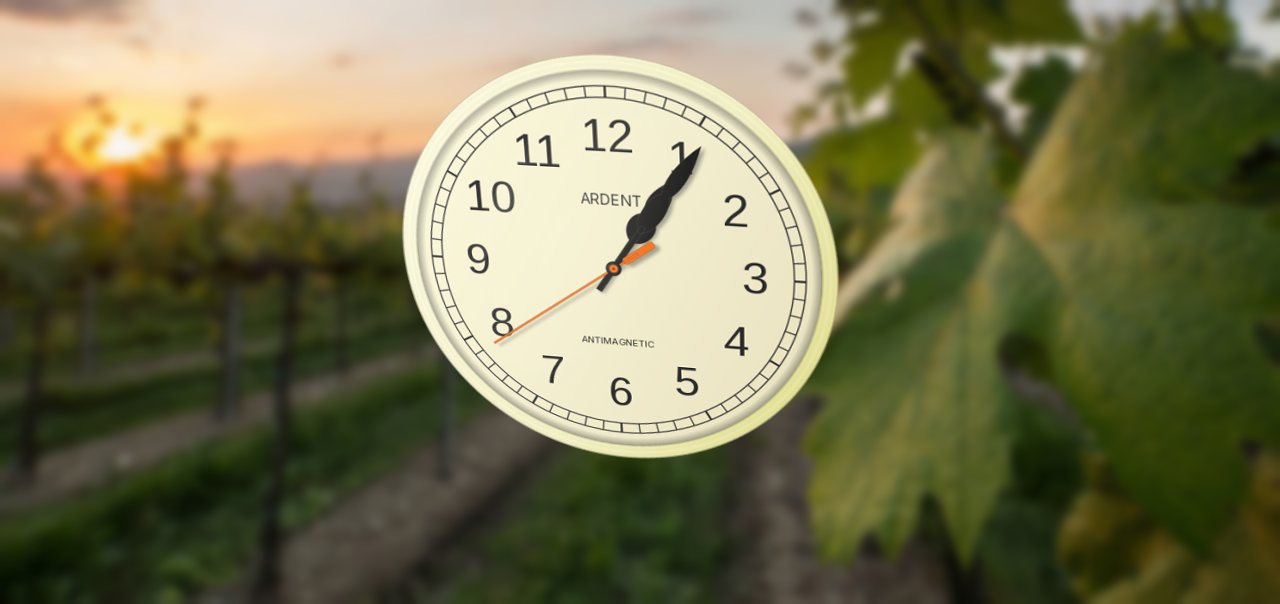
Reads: 1:05:39
